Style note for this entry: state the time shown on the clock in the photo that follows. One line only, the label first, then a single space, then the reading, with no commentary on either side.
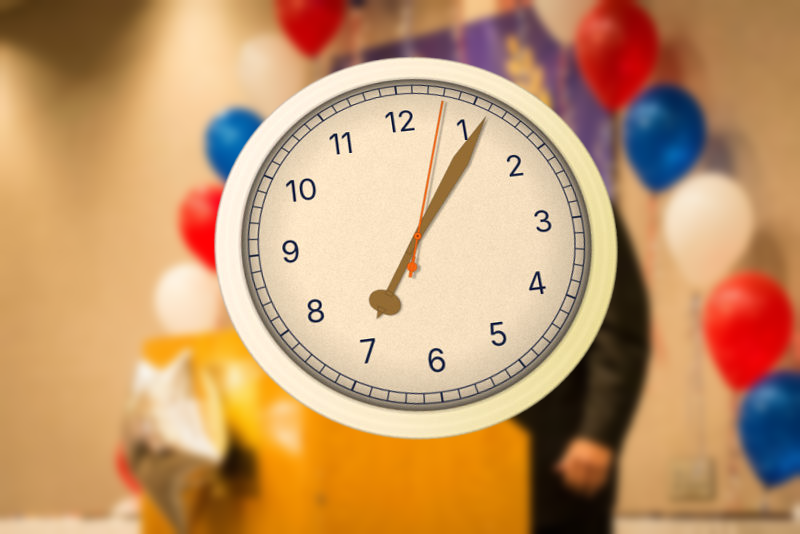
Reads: 7:06:03
